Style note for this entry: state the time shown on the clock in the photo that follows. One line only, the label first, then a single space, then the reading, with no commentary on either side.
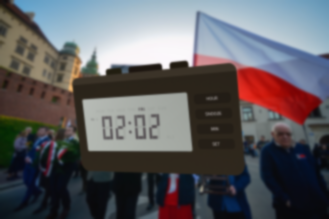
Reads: 2:02
